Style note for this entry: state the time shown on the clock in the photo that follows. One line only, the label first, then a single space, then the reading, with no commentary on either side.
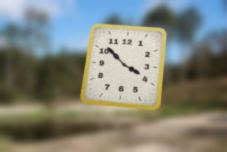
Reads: 3:52
